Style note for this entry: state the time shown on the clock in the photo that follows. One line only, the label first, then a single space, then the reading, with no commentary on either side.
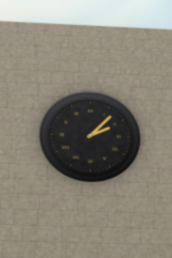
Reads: 2:07
